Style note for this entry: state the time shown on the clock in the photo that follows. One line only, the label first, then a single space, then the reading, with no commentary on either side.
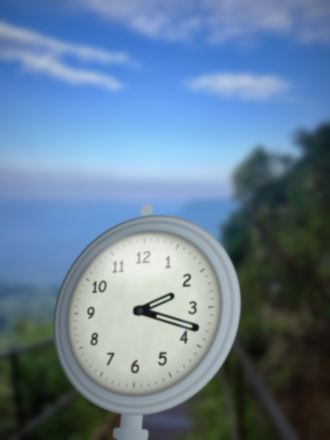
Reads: 2:18
